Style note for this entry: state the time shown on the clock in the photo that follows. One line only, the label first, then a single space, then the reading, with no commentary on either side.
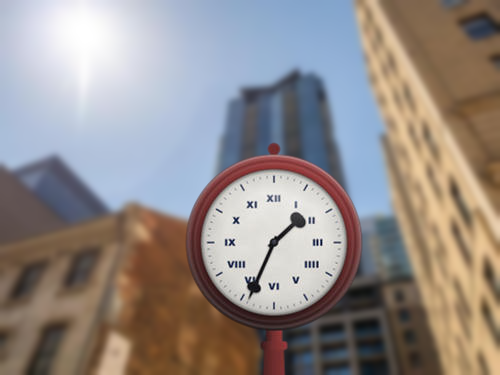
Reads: 1:34
